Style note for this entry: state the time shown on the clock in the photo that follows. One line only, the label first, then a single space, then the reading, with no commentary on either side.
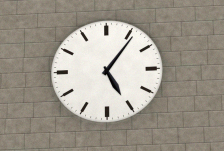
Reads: 5:06
